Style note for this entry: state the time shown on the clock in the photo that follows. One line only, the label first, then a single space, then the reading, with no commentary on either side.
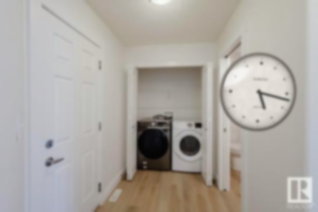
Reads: 5:17
